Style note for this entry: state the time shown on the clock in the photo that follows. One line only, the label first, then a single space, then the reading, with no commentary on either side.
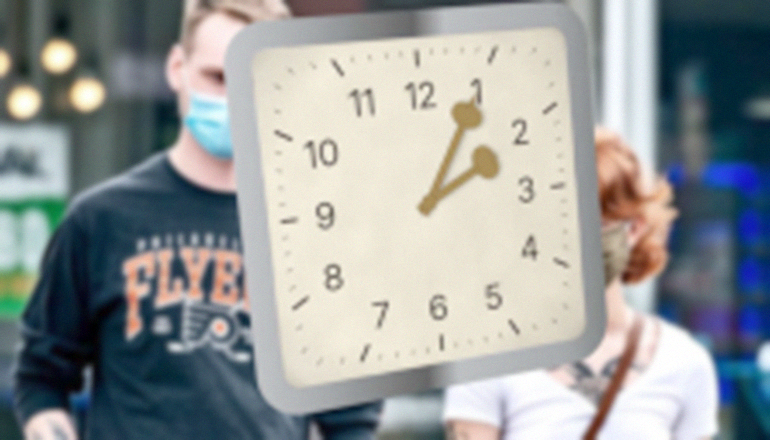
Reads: 2:05
